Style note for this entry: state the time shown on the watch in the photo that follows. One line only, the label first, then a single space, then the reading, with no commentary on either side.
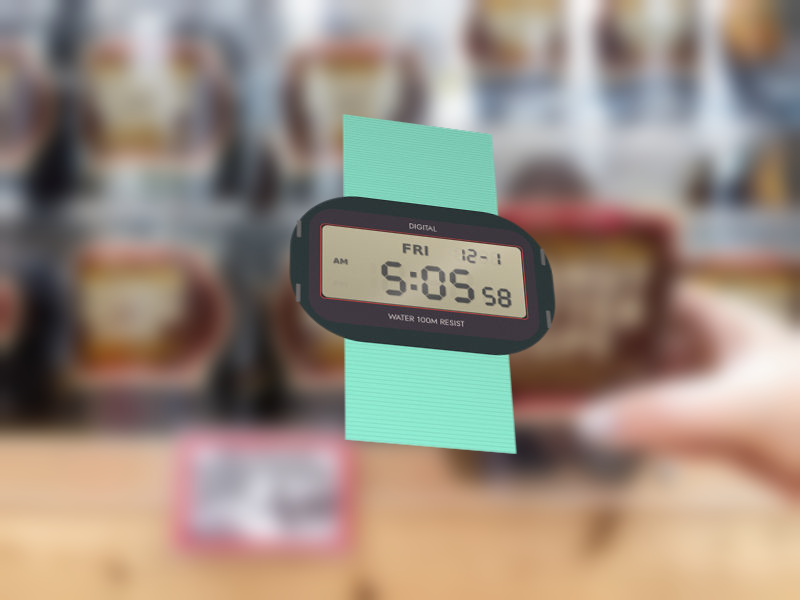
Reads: 5:05:58
